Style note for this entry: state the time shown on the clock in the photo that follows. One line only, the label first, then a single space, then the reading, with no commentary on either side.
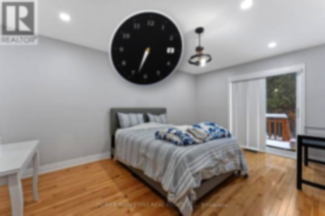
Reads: 6:33
